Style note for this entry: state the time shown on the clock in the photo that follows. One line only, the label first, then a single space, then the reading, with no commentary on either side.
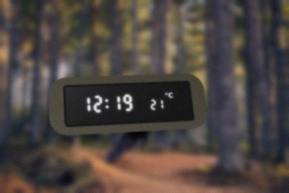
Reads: 12:19
